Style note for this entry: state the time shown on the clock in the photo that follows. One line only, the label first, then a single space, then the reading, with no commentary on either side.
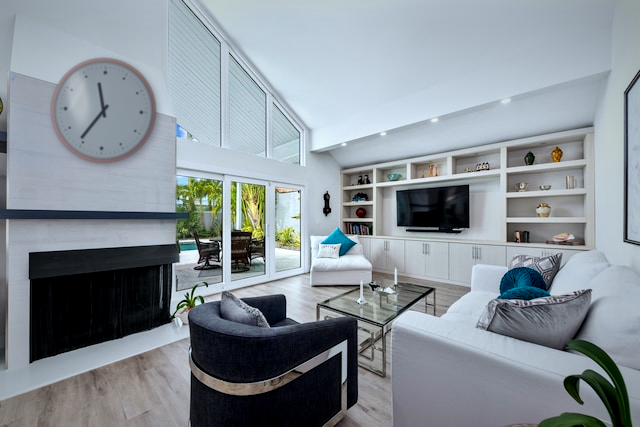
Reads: 11:36
